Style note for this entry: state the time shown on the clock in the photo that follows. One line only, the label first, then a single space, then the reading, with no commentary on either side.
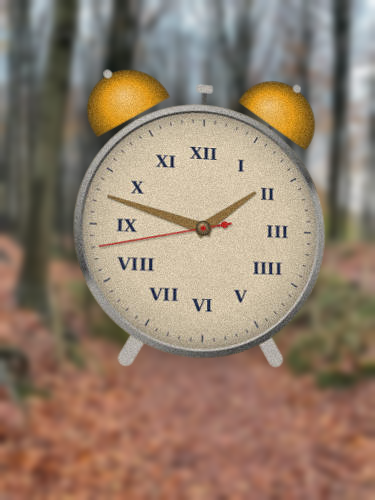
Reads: 1:47:43
